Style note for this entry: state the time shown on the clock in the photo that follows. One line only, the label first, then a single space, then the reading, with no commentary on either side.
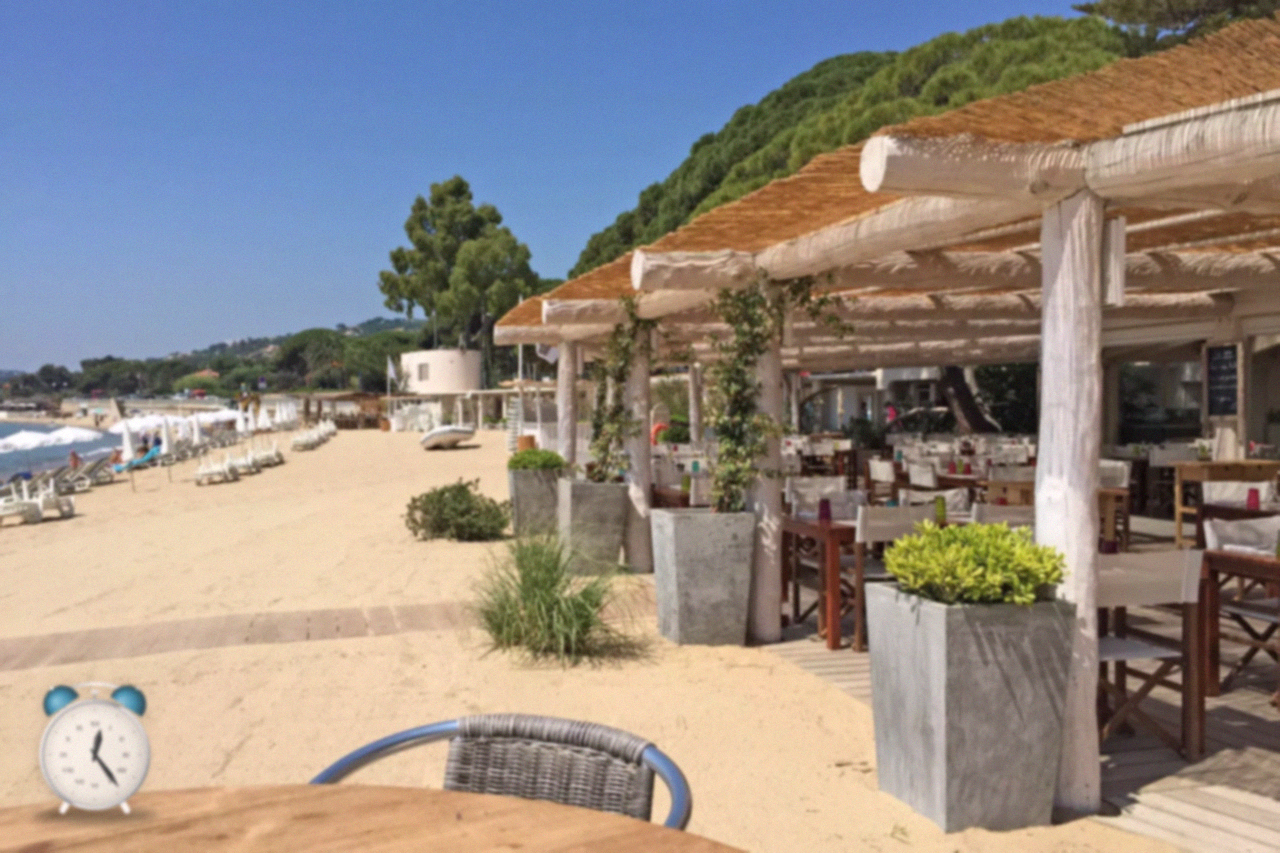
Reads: 12:24
